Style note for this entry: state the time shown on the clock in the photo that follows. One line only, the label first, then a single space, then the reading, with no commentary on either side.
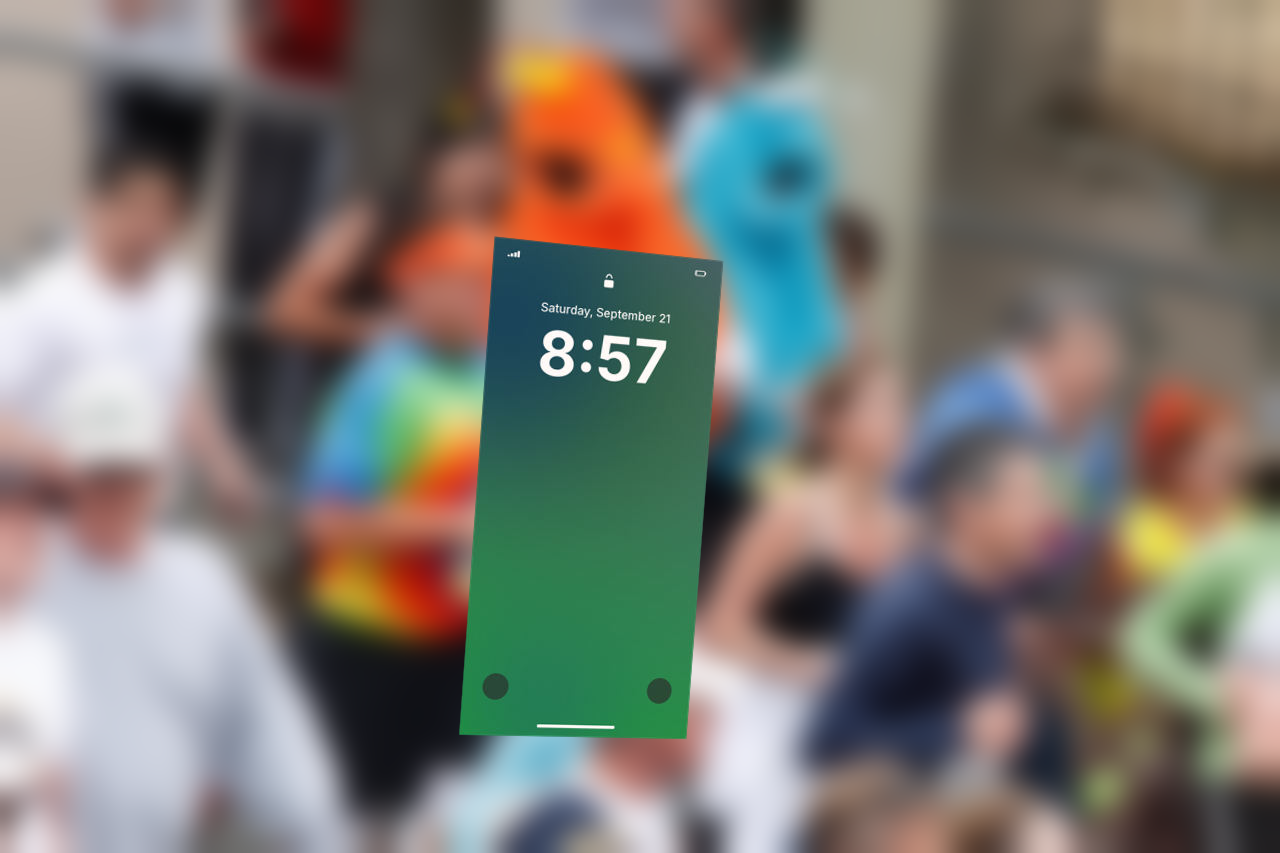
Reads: 8:57
